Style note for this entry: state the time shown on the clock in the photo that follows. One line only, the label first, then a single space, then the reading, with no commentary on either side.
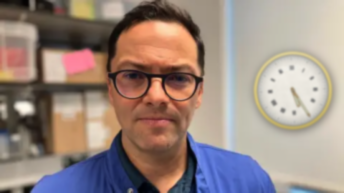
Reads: 5:25
